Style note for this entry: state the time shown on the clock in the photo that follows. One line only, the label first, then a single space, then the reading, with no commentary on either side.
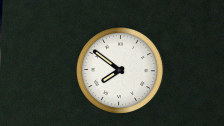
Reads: 7:51
